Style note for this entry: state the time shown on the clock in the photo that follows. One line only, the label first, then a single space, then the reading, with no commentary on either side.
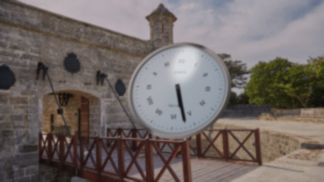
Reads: 5:27
